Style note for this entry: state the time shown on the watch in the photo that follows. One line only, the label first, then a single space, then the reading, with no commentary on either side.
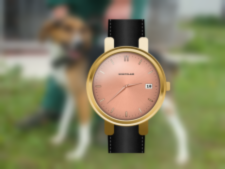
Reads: 2:38
